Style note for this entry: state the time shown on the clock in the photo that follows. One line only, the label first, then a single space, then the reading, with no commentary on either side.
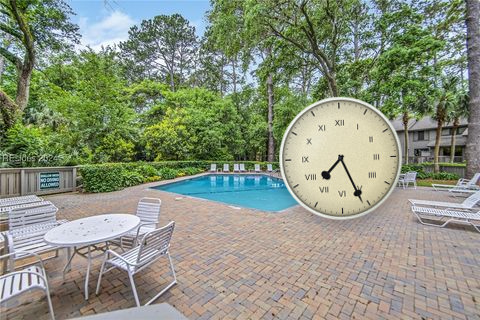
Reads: 7:26
